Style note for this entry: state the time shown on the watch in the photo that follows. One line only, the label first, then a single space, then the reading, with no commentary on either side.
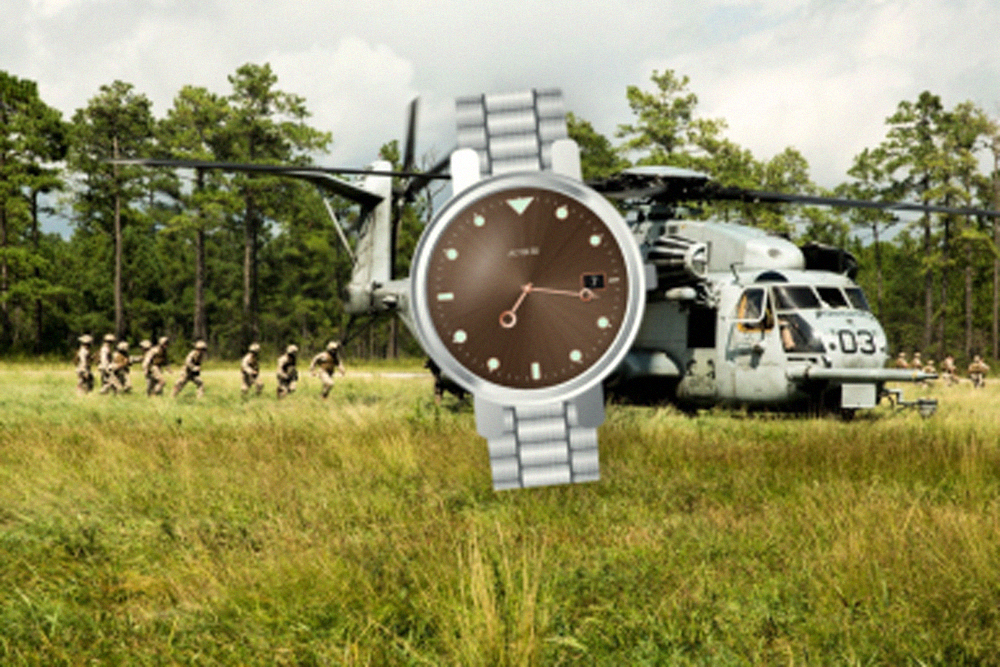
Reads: 7:17
